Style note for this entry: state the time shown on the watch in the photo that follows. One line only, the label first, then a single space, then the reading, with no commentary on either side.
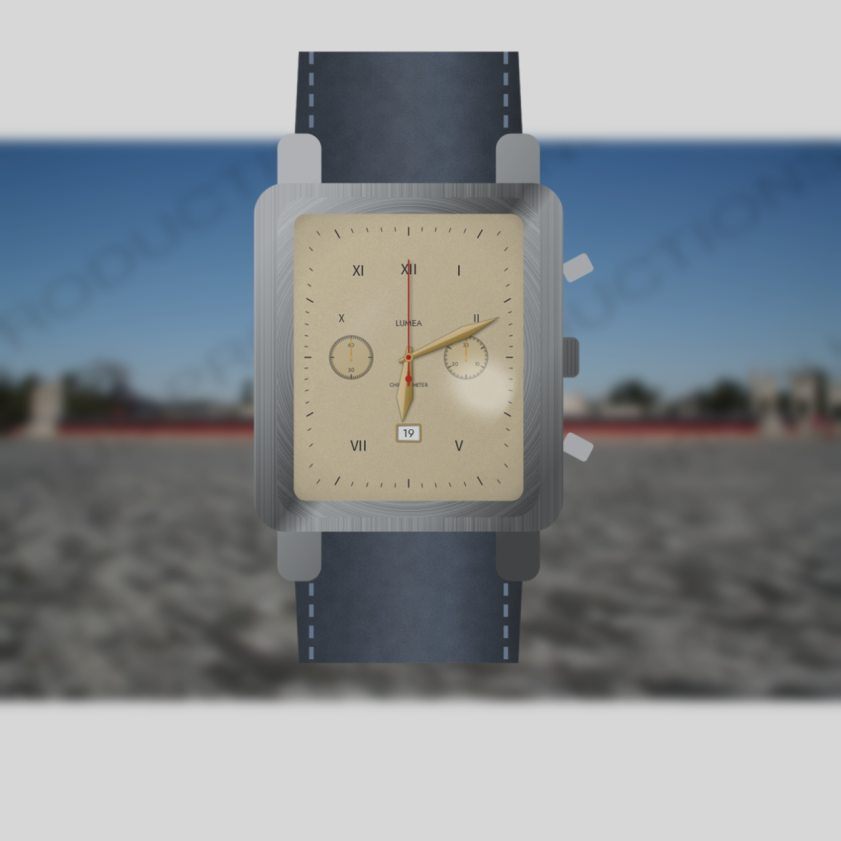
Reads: 6:11
